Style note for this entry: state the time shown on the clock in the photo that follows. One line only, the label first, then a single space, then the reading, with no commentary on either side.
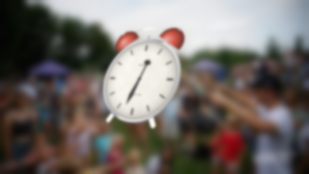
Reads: 12:33
